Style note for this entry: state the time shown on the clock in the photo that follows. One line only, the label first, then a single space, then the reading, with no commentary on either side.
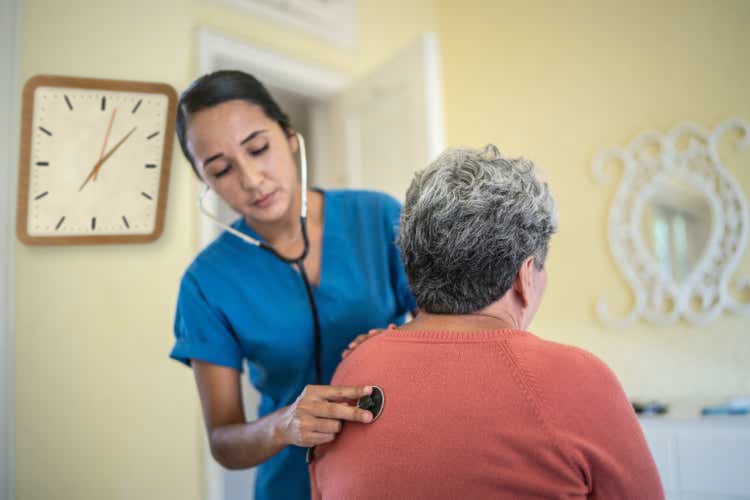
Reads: 7:07:02
